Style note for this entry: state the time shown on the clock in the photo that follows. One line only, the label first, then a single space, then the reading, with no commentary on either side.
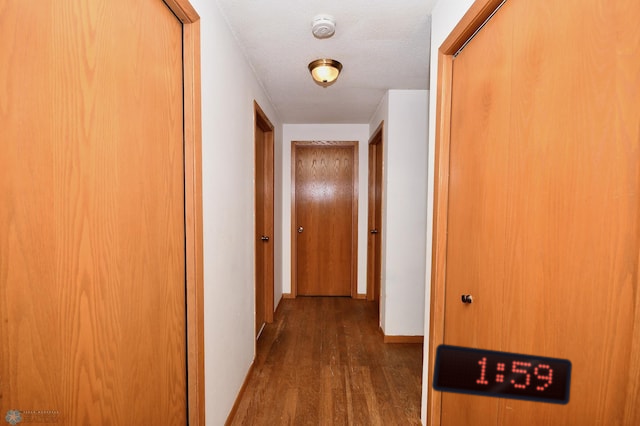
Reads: 1:59
